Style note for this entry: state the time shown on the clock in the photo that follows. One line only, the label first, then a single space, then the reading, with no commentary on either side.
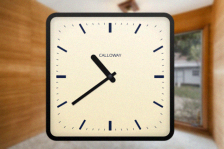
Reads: 10:39
